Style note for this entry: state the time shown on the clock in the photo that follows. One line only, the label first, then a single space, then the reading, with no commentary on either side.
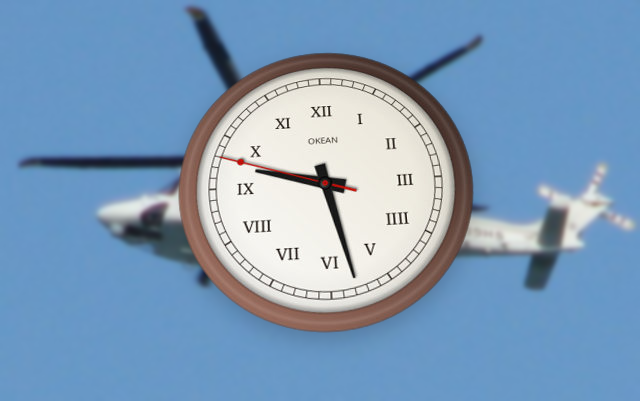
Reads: 9:27:48
